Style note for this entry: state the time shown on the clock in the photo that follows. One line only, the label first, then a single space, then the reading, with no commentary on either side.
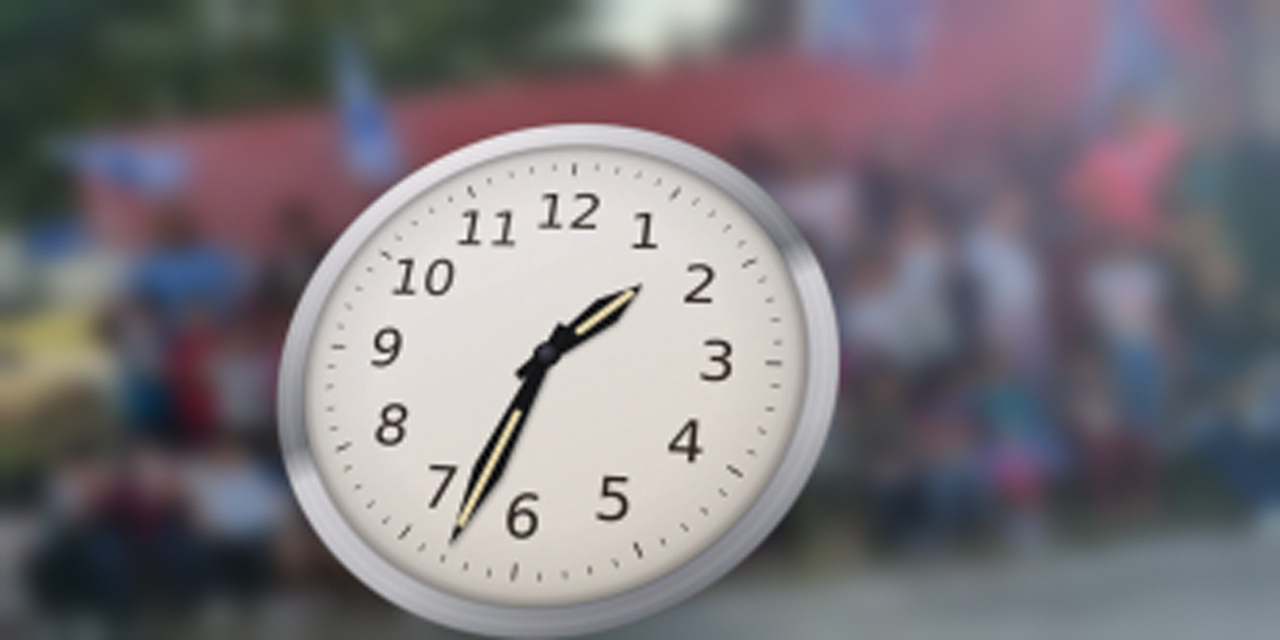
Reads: 1:33
